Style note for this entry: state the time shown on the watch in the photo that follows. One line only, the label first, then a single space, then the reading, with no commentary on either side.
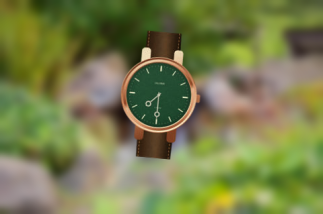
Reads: 7:30
